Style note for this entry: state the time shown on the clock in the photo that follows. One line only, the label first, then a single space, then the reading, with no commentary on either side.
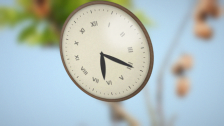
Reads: 6:20
